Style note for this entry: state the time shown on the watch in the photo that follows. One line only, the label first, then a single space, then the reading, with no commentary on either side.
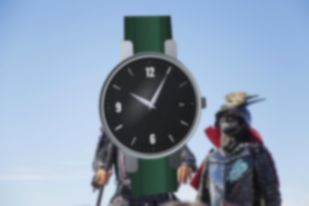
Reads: 10:05
